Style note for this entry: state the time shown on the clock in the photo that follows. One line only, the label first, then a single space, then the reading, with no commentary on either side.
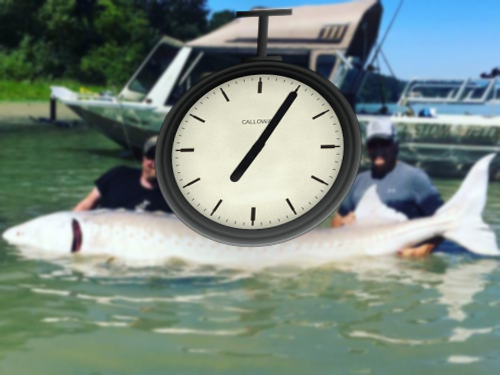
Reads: 7:05
